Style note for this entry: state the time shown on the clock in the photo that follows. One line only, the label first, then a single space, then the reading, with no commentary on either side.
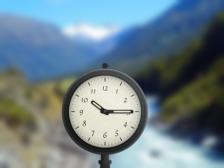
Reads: 10:15
